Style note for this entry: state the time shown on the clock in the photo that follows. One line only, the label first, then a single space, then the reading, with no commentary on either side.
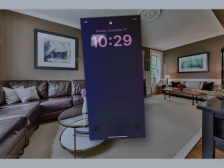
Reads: 10:29
